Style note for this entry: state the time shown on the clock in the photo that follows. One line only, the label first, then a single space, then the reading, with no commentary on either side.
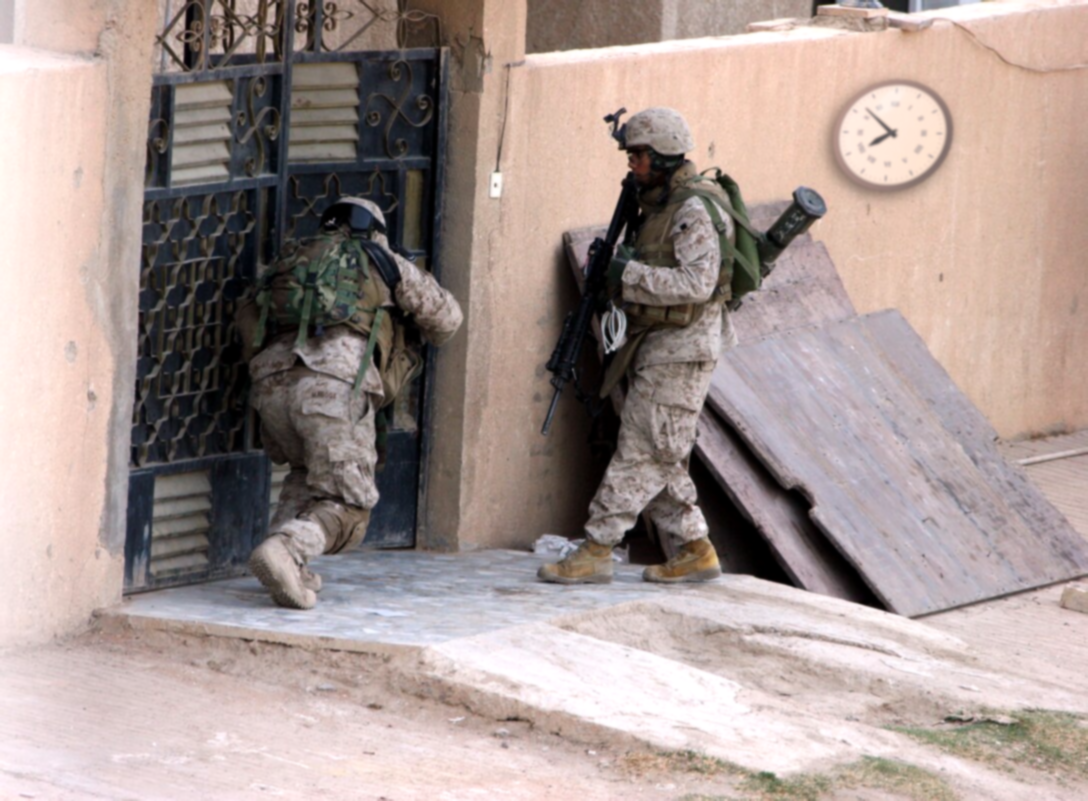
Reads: 7:52
